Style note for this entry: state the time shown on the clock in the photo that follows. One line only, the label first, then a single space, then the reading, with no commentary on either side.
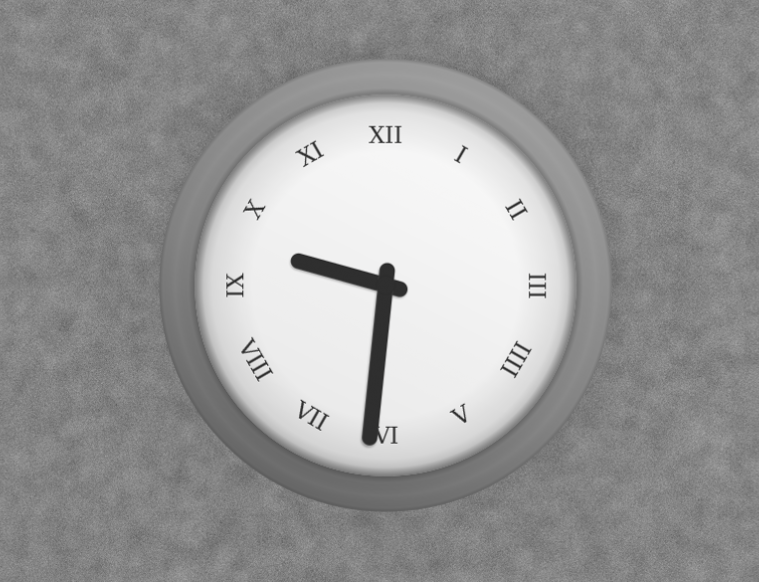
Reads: 9:31
